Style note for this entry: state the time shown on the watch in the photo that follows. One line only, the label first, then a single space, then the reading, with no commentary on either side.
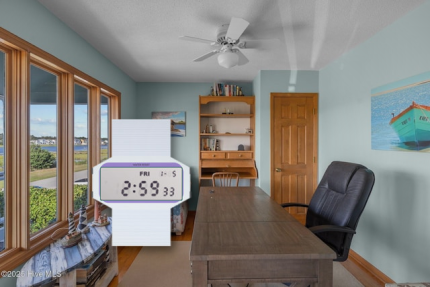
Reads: 2:59:33
